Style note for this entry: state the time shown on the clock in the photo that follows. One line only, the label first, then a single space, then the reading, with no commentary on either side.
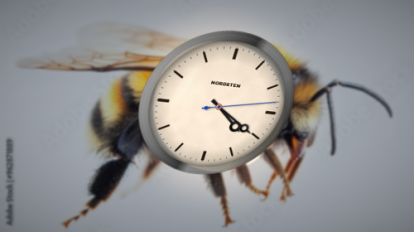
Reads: 4:20:13
